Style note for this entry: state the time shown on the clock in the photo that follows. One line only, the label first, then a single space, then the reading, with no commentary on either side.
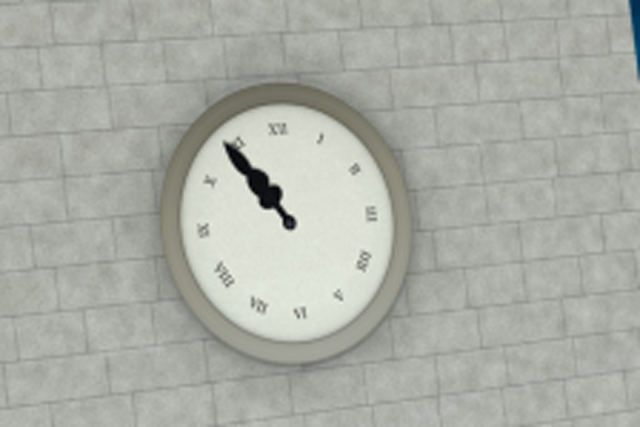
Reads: 10:54
